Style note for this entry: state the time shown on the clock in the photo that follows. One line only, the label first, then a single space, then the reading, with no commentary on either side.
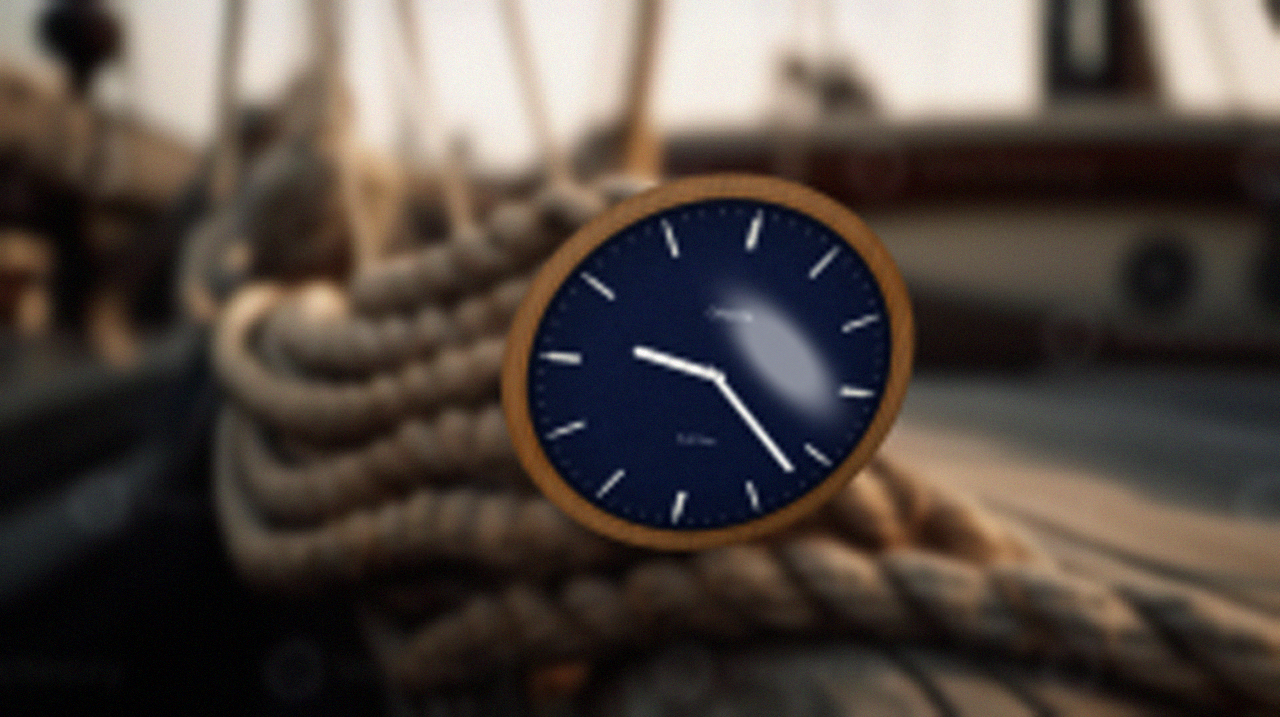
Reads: 9:22
